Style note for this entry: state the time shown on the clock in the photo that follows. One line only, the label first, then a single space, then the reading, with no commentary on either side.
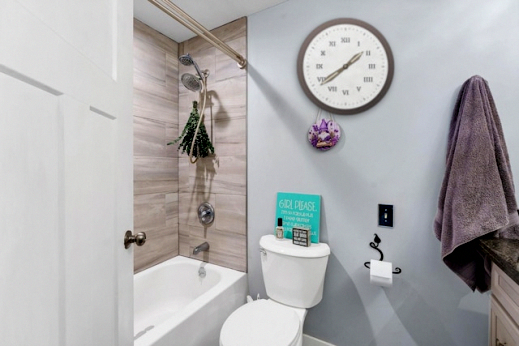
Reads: 1:39
